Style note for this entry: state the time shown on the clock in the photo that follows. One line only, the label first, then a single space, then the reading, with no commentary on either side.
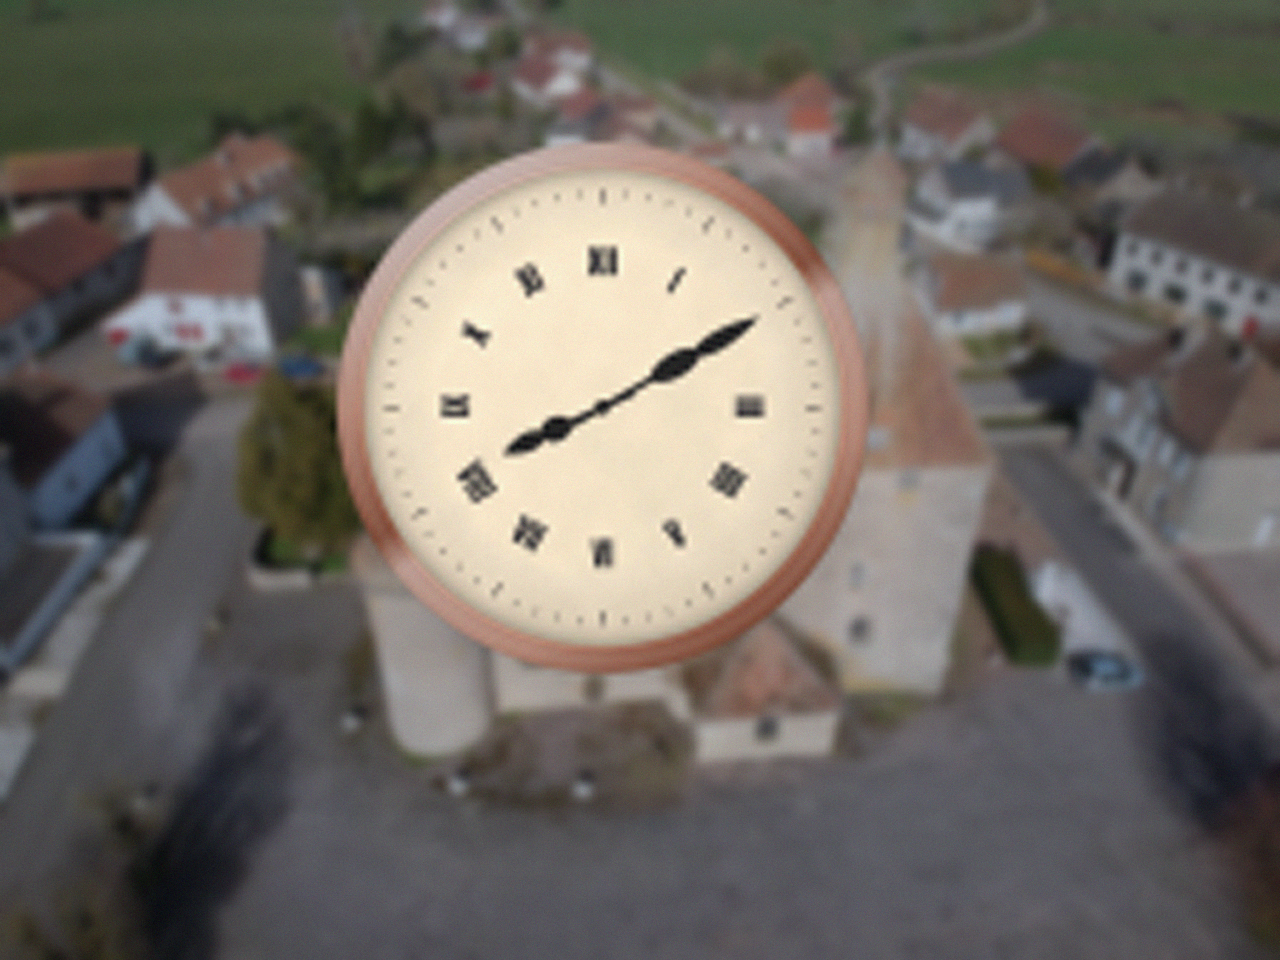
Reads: 8:10
